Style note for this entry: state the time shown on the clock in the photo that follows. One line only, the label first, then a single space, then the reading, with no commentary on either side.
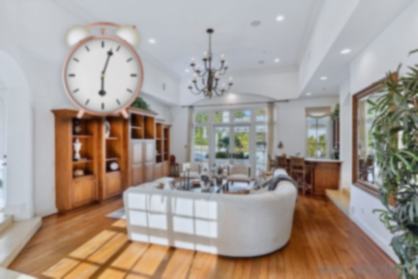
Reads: 6:03
